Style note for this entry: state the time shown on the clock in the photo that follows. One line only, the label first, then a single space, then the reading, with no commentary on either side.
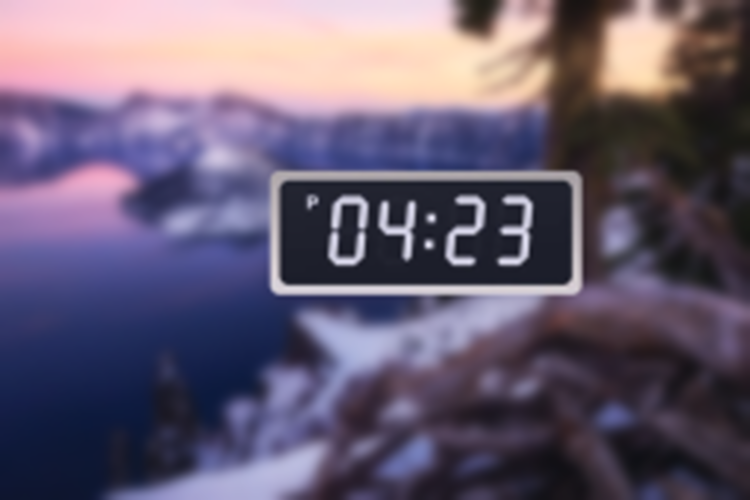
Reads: 4:23
